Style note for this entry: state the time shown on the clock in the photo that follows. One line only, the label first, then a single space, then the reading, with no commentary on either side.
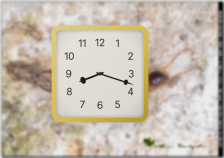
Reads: 8:18
